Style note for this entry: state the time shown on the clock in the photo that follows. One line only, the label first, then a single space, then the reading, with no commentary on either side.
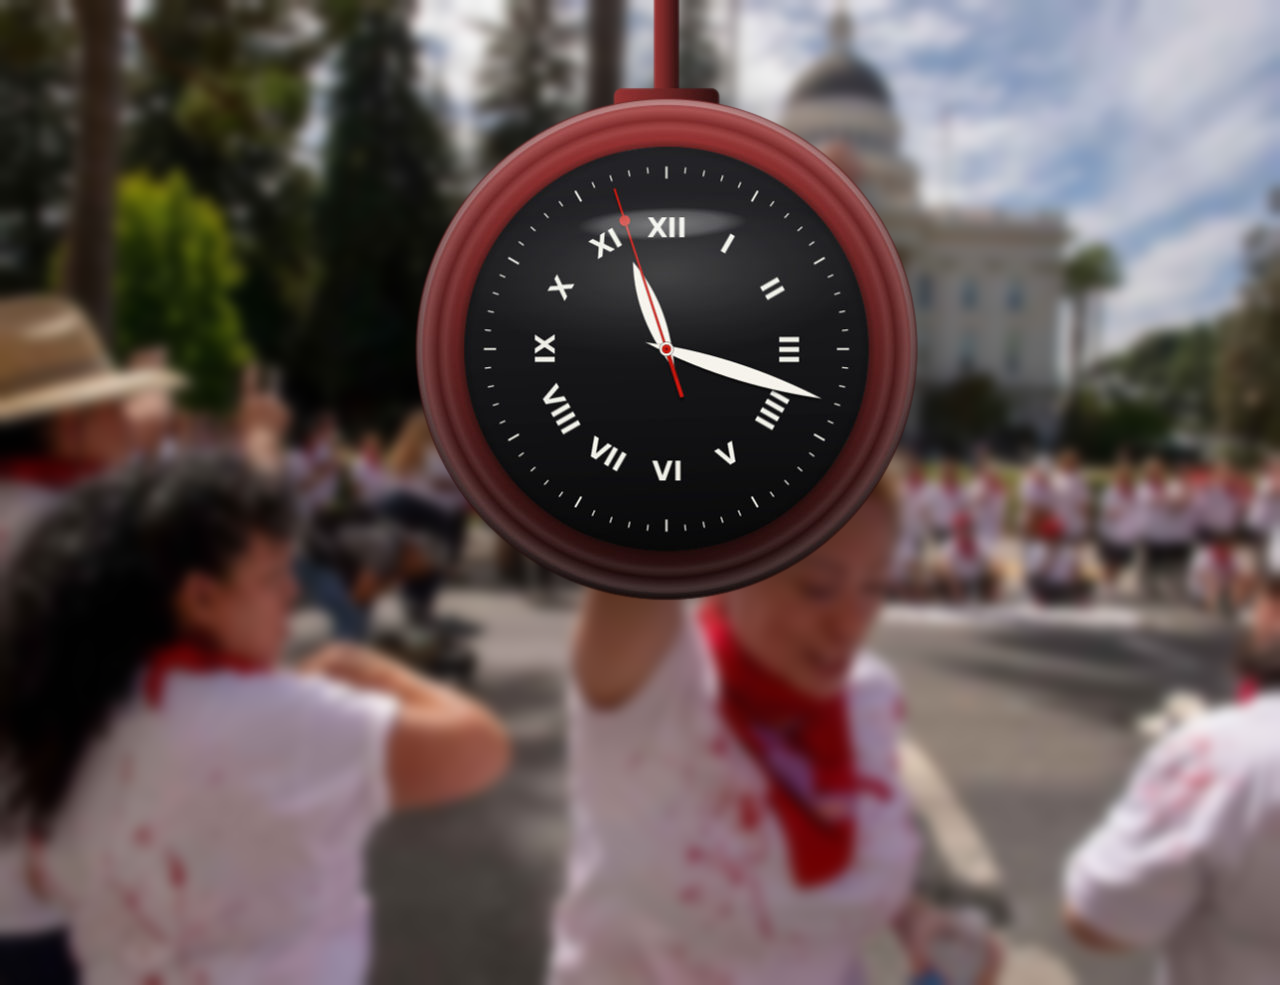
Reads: 11:17:57
